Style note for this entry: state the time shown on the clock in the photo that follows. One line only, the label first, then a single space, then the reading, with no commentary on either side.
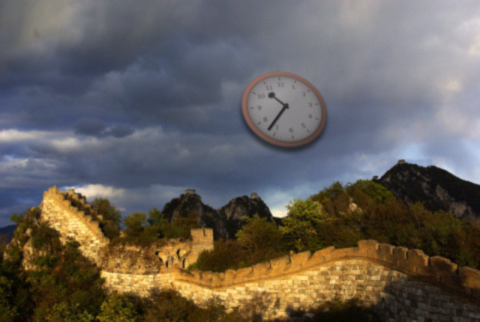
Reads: 10:37
